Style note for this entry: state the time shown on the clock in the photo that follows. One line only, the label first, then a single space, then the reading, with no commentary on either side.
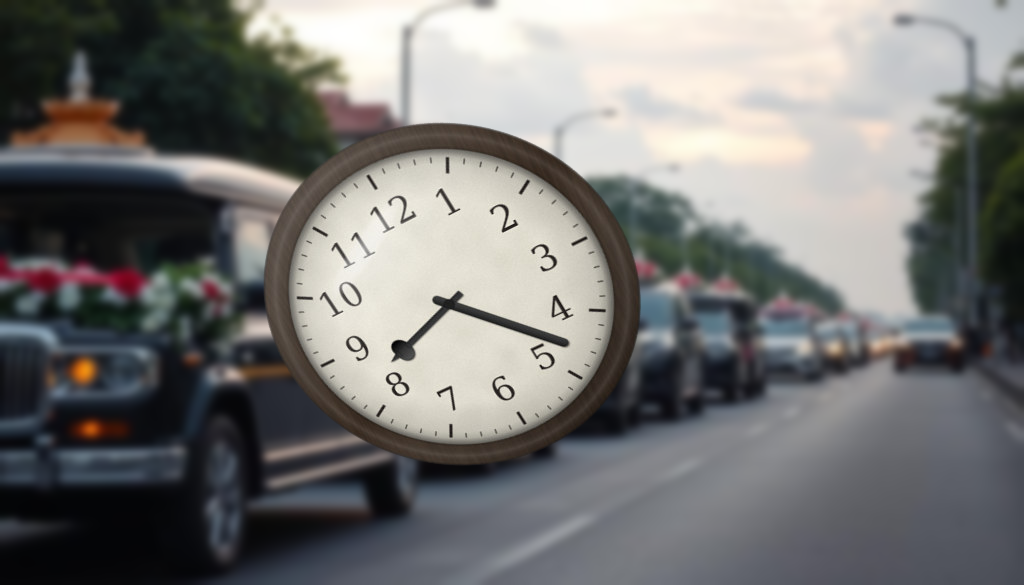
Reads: 8:23
